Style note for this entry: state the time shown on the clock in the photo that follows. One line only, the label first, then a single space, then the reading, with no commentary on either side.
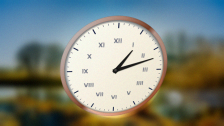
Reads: 1:12
